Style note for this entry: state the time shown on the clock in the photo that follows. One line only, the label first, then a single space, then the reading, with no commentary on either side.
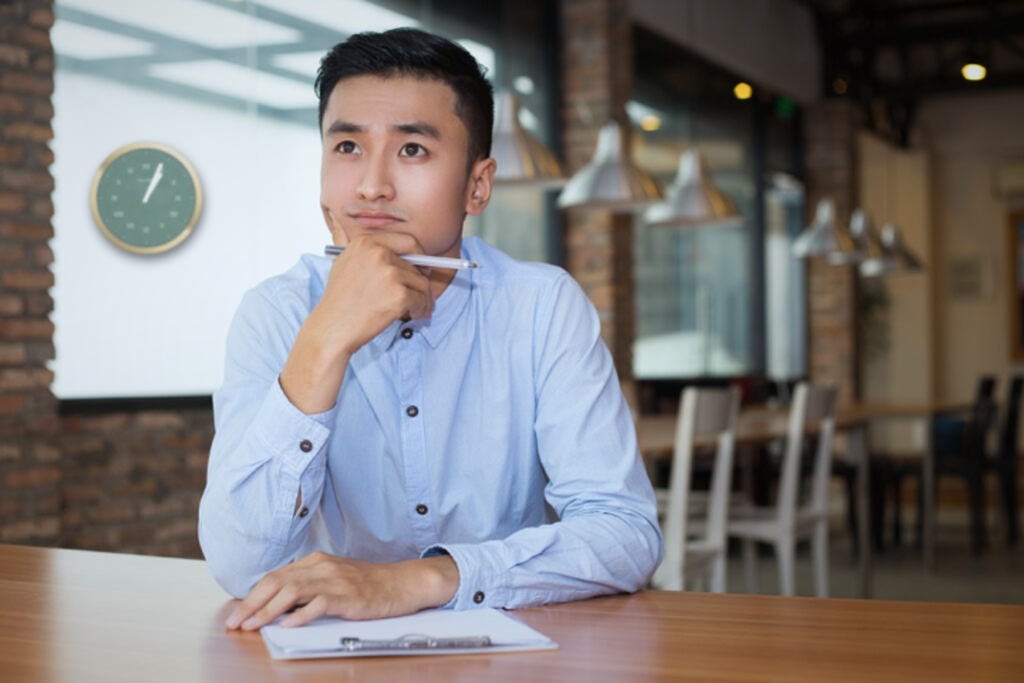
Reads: 1:04
